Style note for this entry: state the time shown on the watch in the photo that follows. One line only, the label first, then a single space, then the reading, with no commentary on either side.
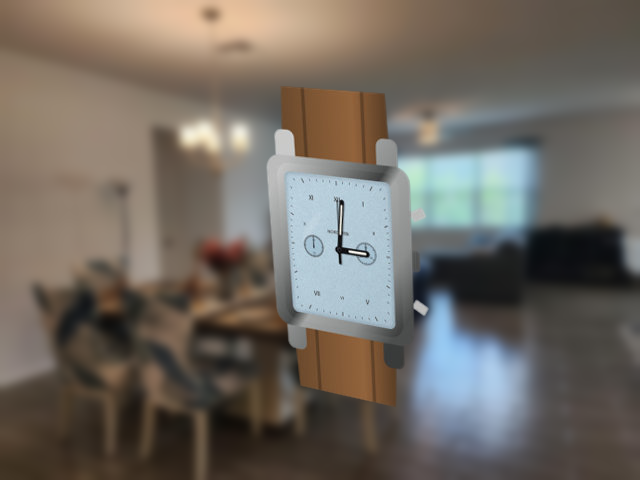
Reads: 3:01
